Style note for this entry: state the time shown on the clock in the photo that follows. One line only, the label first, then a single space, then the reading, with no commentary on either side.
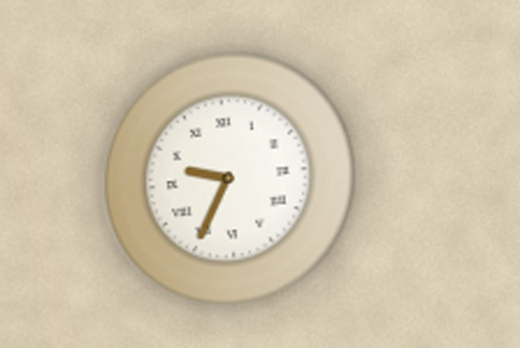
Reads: 9:35
